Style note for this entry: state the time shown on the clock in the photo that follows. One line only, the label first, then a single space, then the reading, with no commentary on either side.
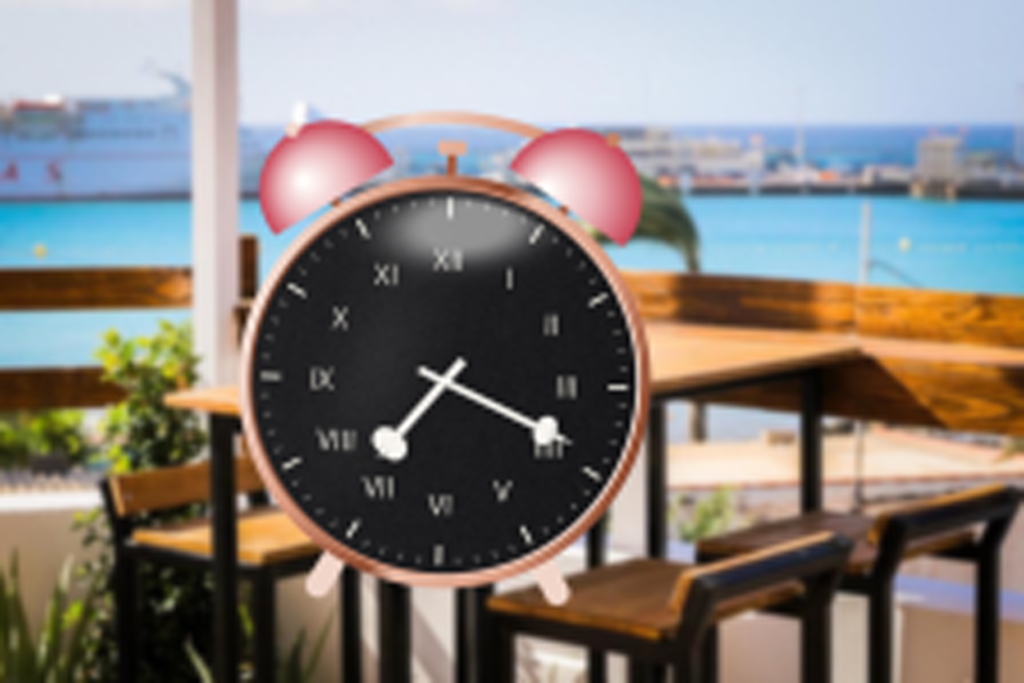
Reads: 7:19
